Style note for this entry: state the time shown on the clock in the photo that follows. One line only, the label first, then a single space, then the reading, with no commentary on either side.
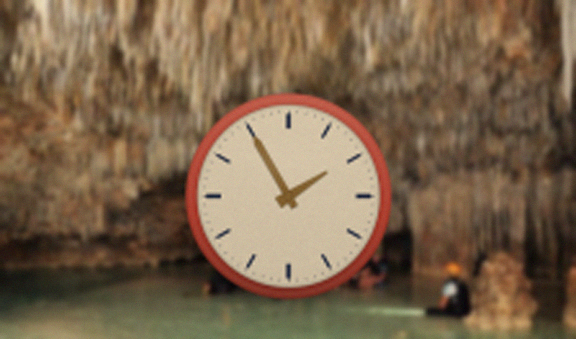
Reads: 1:55
